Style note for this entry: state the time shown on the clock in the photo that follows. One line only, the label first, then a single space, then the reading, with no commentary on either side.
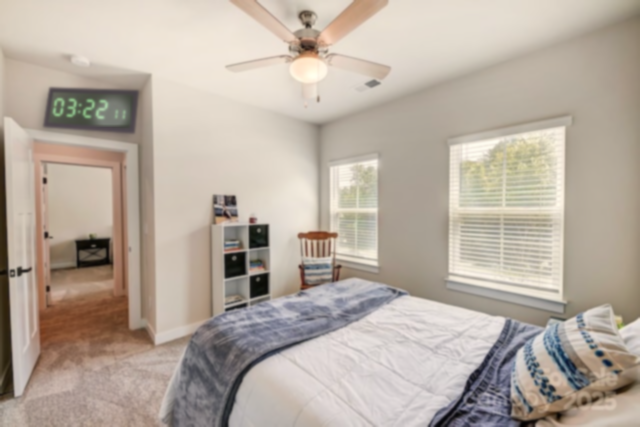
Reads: 3:22
